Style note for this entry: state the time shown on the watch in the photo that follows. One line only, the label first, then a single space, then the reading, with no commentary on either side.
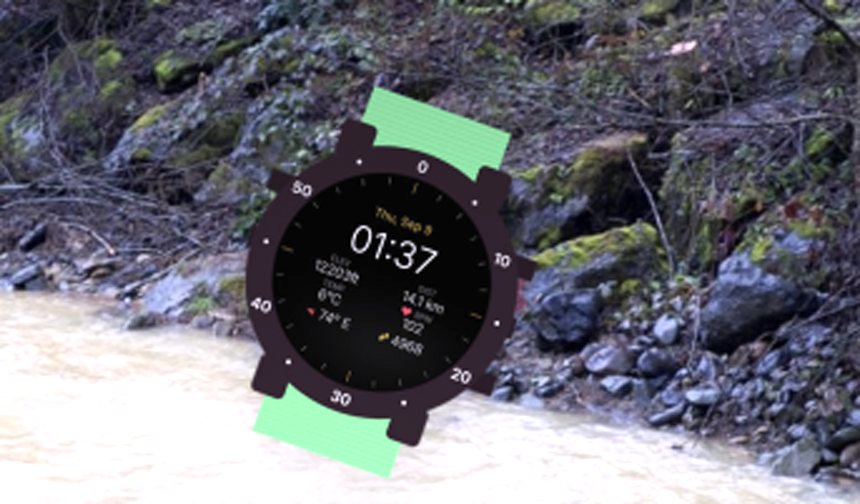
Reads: 1:37
